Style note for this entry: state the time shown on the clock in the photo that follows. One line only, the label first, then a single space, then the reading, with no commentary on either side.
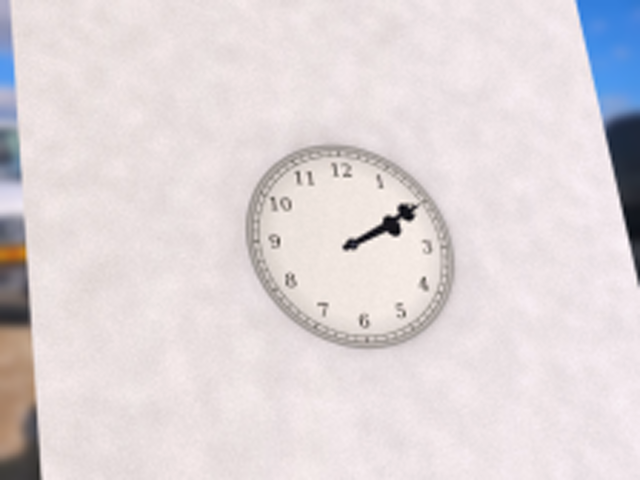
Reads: 2:10
